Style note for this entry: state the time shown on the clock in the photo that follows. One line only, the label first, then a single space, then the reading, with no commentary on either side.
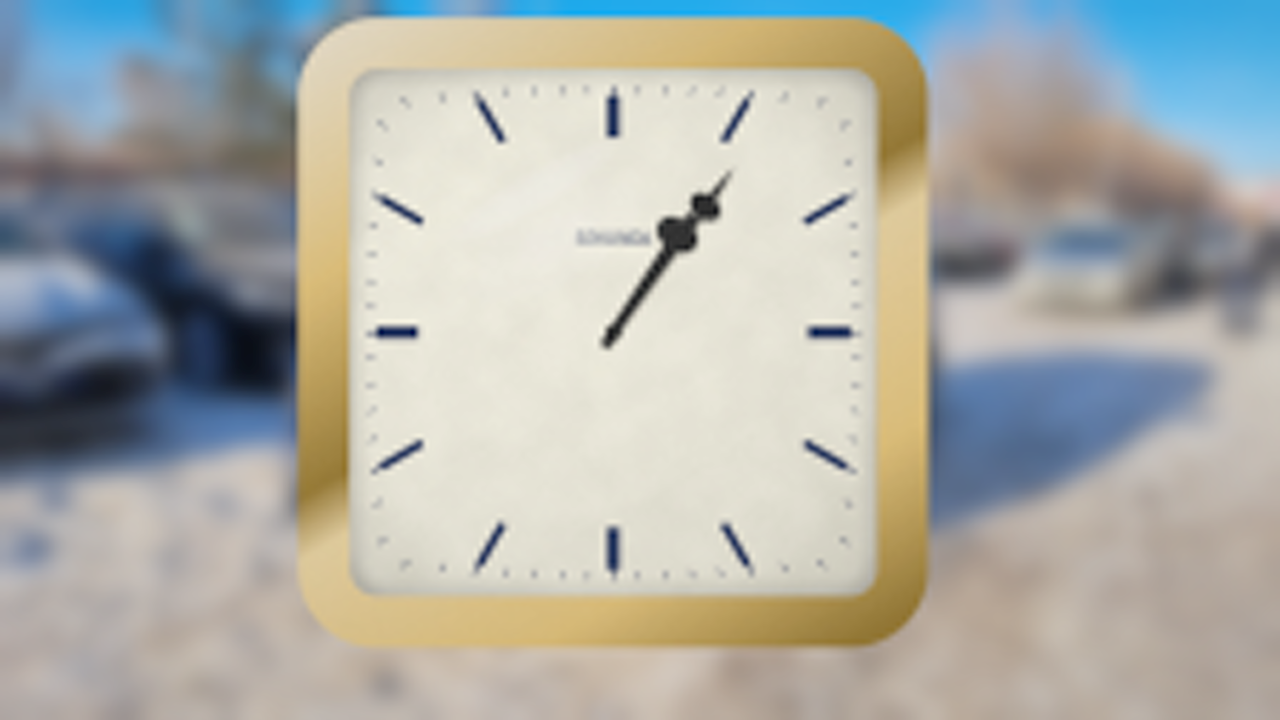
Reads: 1:06
